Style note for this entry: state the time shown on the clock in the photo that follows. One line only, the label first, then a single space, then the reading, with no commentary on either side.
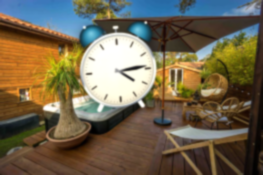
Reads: 4:14
